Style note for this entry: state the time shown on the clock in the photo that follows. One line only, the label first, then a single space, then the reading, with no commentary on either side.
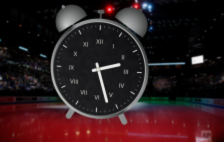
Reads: 2:27
